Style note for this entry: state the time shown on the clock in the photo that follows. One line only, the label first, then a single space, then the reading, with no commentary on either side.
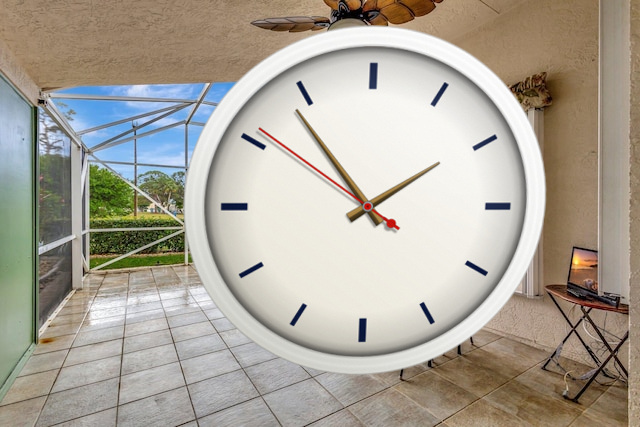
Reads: 1:53:51
